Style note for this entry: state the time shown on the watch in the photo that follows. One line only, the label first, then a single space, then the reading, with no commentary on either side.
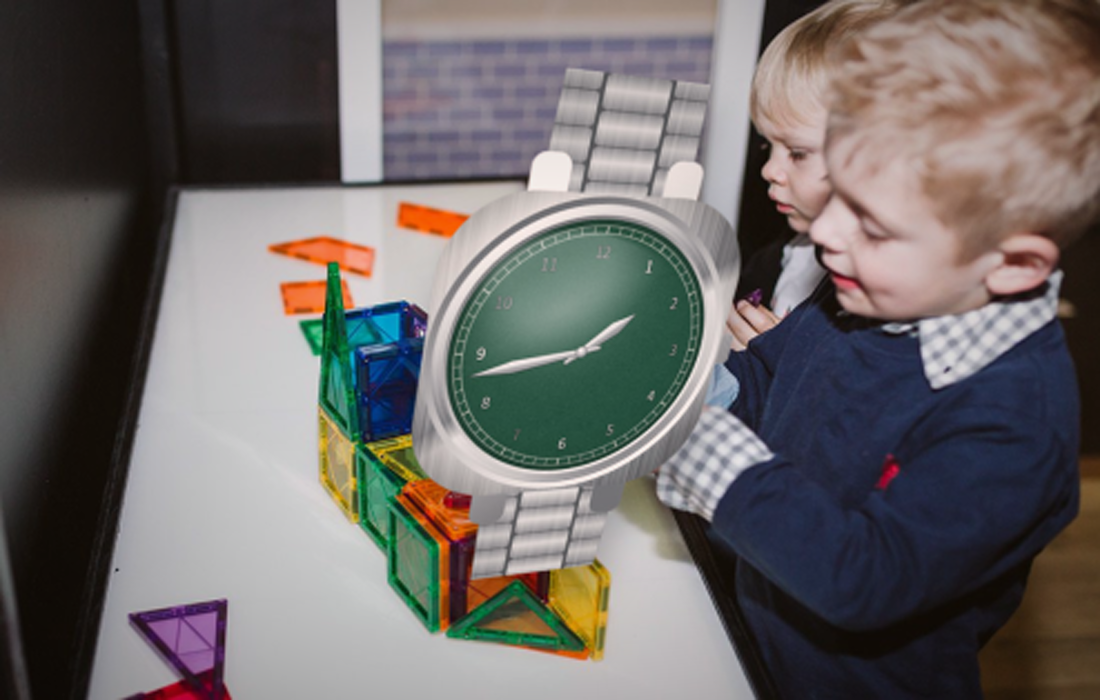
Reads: 1:43
